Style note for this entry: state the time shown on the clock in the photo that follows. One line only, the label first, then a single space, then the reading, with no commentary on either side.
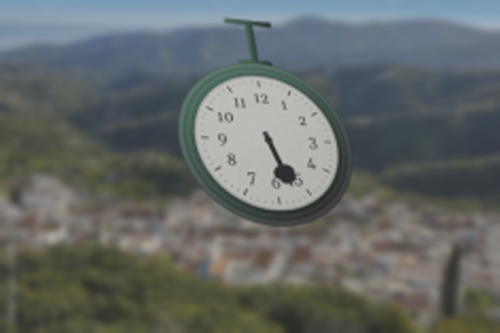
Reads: 5:27
